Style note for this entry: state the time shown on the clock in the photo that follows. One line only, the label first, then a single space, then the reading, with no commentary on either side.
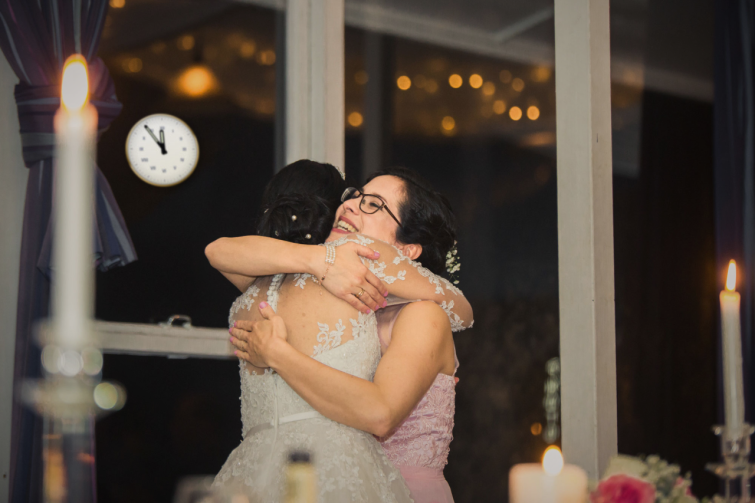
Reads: 11:54
